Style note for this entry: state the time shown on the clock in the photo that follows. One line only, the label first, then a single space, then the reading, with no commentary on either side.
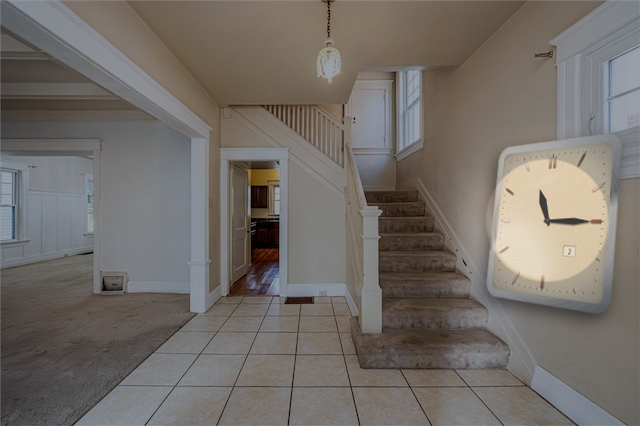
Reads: 11:15
